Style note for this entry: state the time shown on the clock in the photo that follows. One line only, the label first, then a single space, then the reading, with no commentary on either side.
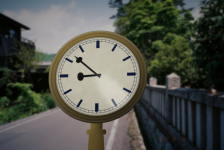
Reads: 8:52
